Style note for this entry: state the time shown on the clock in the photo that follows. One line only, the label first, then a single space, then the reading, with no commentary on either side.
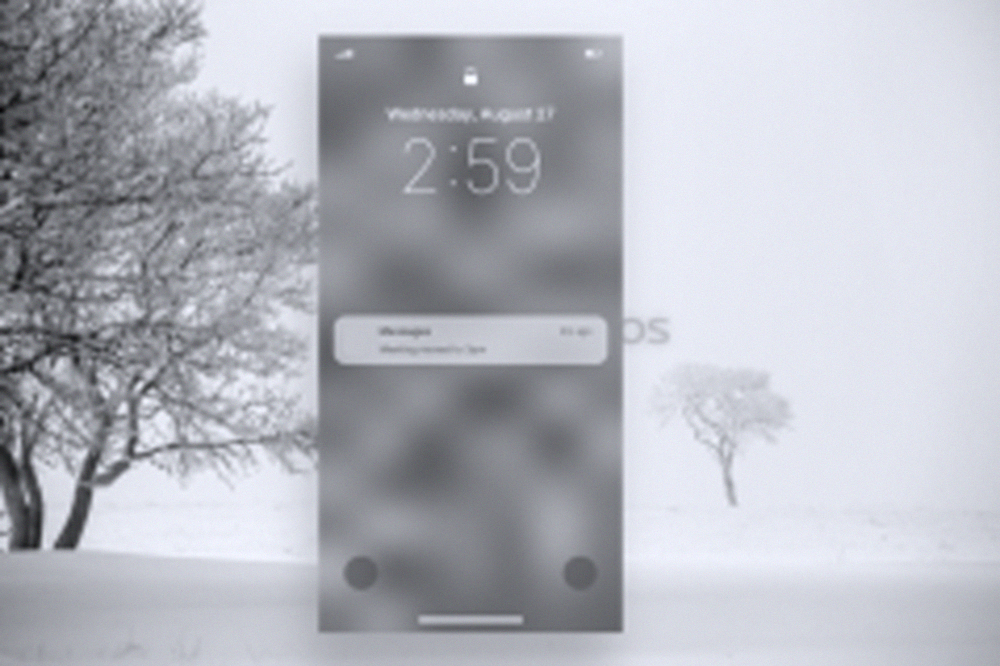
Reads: 2:59
